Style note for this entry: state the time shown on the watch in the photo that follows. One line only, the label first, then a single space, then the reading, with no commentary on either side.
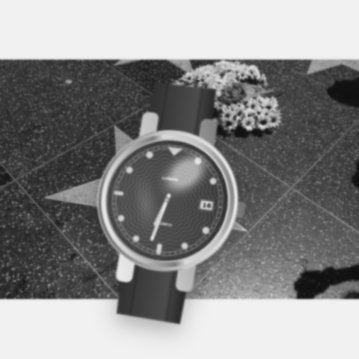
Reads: 6:32
